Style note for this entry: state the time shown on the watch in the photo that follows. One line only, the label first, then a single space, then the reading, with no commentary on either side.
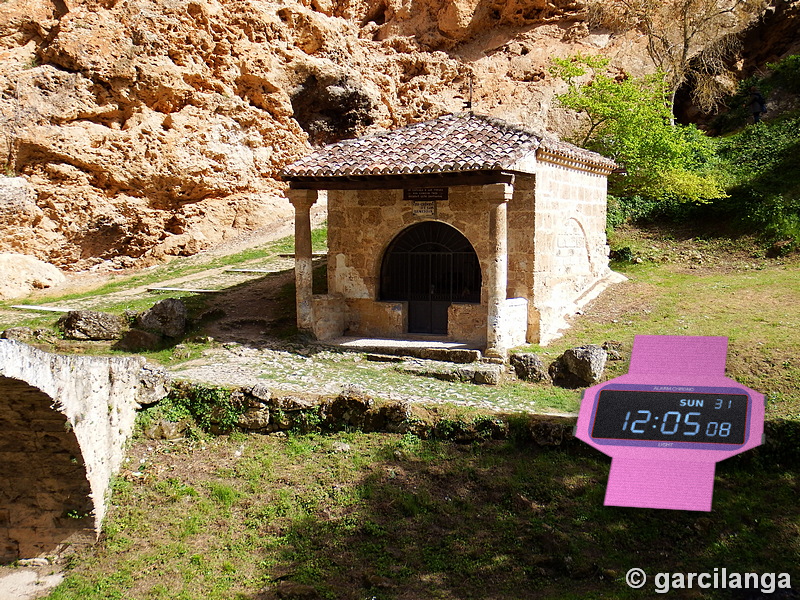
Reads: 12:05:08
